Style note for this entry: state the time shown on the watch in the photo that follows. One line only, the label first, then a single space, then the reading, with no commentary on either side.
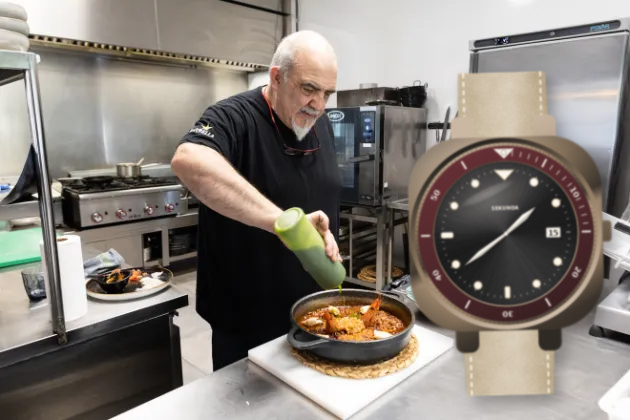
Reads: 1:39
